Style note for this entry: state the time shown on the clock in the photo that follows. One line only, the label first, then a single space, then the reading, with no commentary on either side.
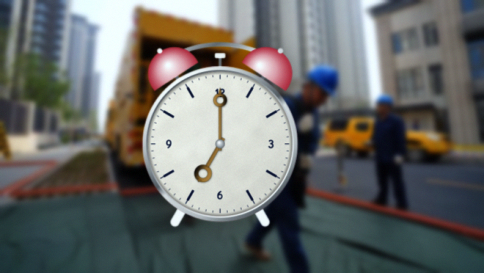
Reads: 7:00
